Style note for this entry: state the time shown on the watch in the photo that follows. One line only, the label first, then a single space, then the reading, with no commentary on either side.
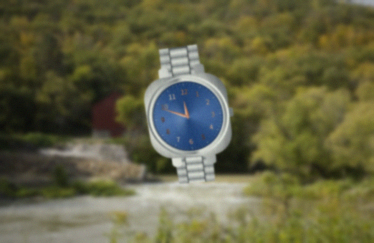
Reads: 11:49
